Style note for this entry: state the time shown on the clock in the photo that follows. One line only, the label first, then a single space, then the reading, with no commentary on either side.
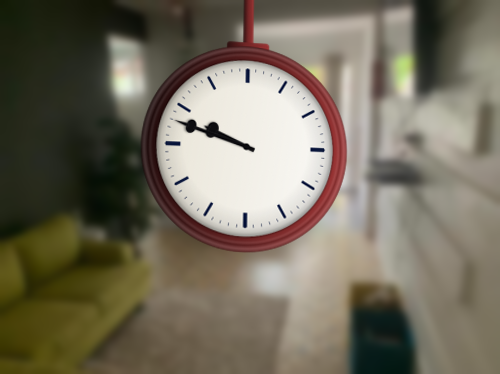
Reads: 9:48
